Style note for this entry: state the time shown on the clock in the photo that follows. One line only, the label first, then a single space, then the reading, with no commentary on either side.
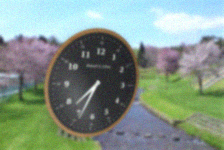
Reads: 7:34
